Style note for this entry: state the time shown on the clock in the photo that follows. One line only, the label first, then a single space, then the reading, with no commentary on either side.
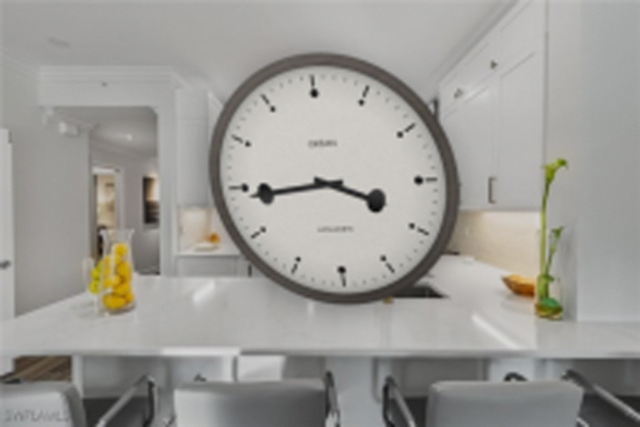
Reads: 3:44
